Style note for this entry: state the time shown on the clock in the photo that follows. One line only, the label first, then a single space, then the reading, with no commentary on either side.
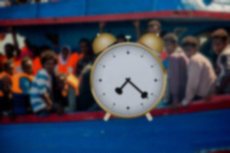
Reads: 7:22
